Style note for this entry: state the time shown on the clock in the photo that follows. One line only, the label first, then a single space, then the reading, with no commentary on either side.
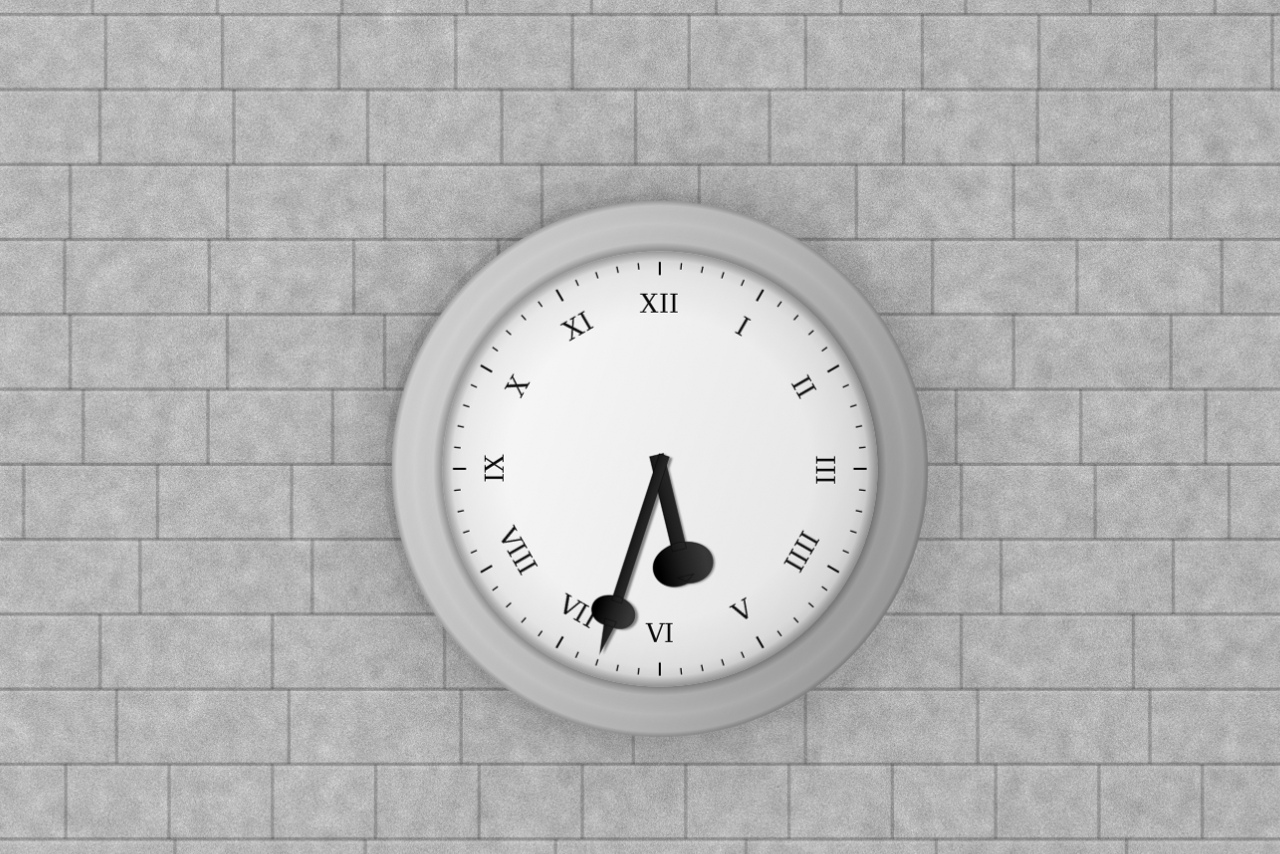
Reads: 5:33
